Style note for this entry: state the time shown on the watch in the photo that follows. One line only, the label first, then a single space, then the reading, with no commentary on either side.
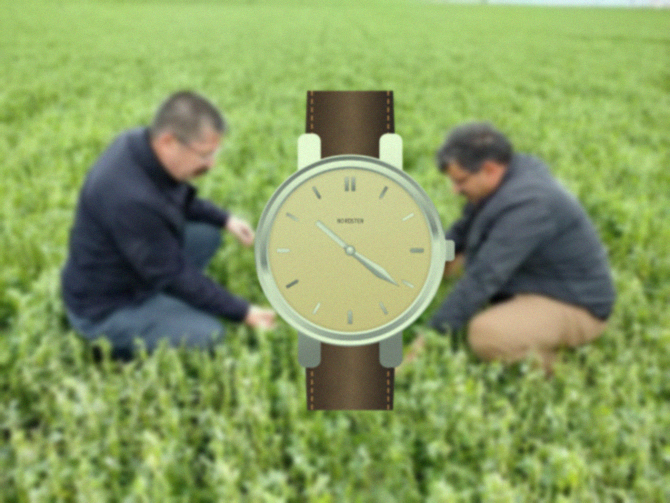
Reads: 10:21
